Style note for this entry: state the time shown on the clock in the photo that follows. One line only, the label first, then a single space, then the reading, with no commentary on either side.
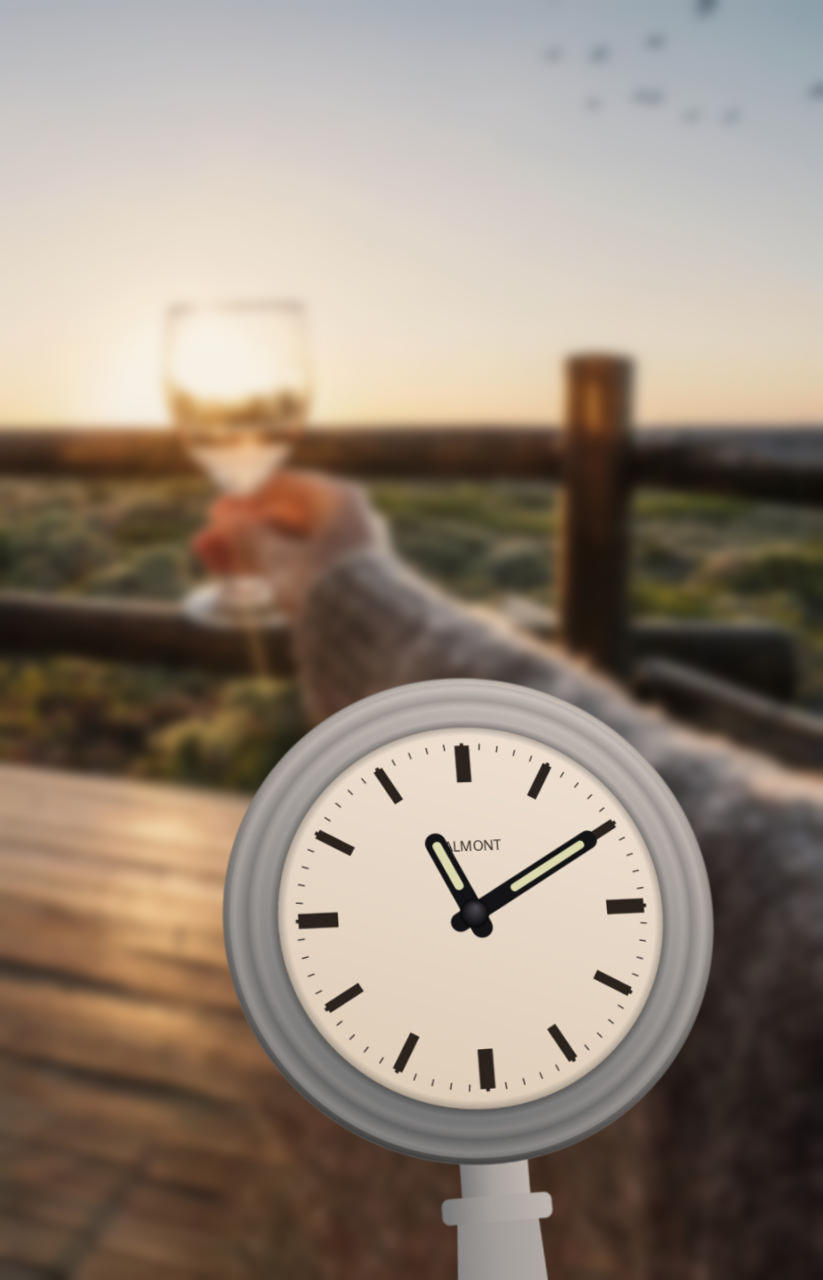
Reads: 11:10
